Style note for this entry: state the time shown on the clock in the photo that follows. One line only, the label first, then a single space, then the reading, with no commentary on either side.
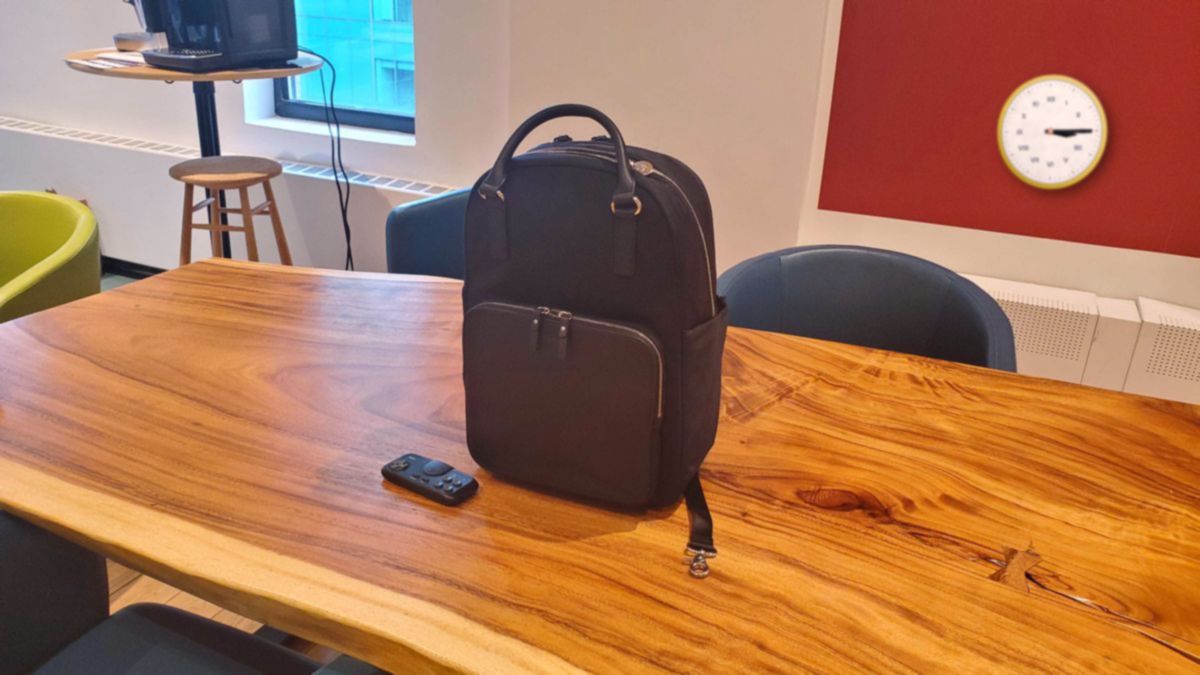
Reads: 3:15
